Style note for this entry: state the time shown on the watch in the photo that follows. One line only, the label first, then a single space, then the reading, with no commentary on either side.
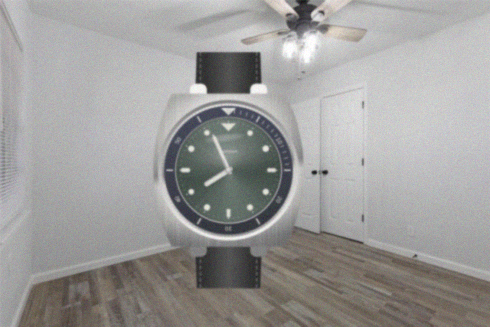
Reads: 7:56
